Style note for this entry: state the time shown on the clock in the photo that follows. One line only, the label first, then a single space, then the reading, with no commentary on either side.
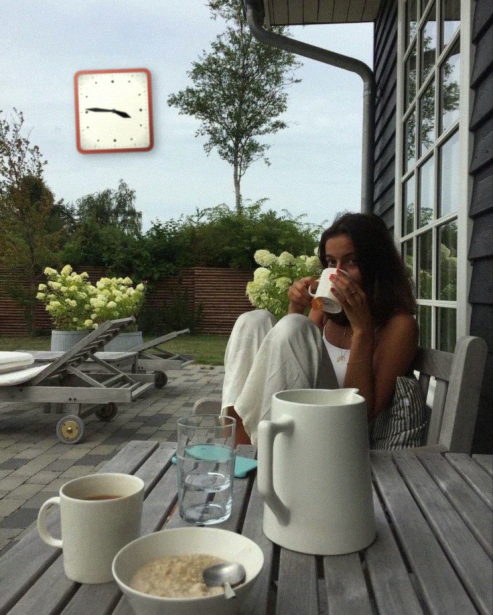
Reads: 3:46
